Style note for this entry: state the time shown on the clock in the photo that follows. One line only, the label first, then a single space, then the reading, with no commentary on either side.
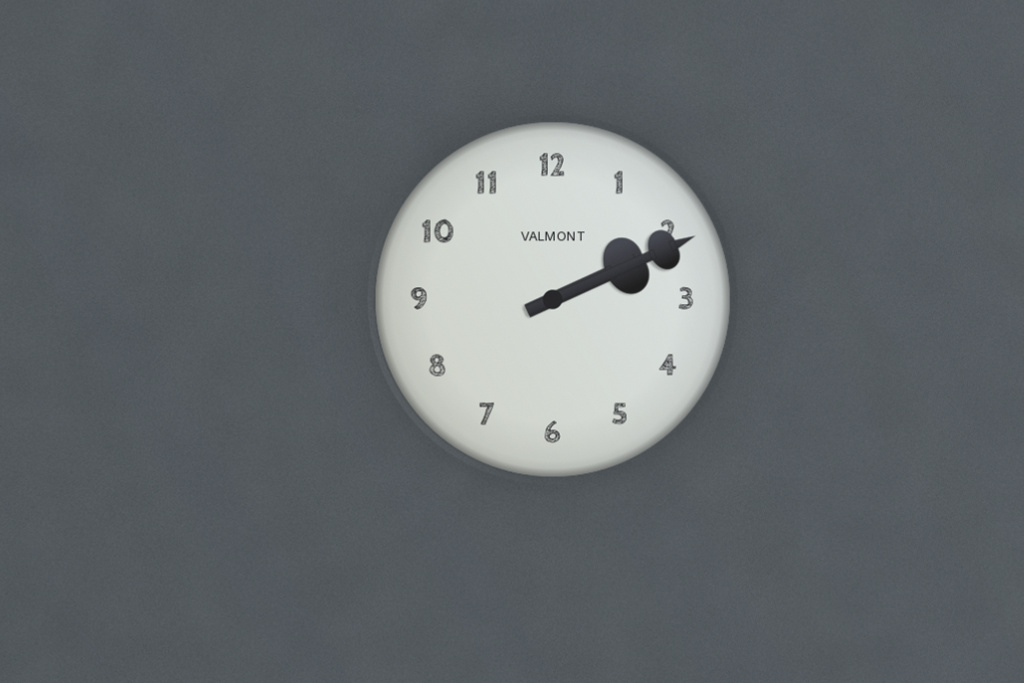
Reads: 2:11
